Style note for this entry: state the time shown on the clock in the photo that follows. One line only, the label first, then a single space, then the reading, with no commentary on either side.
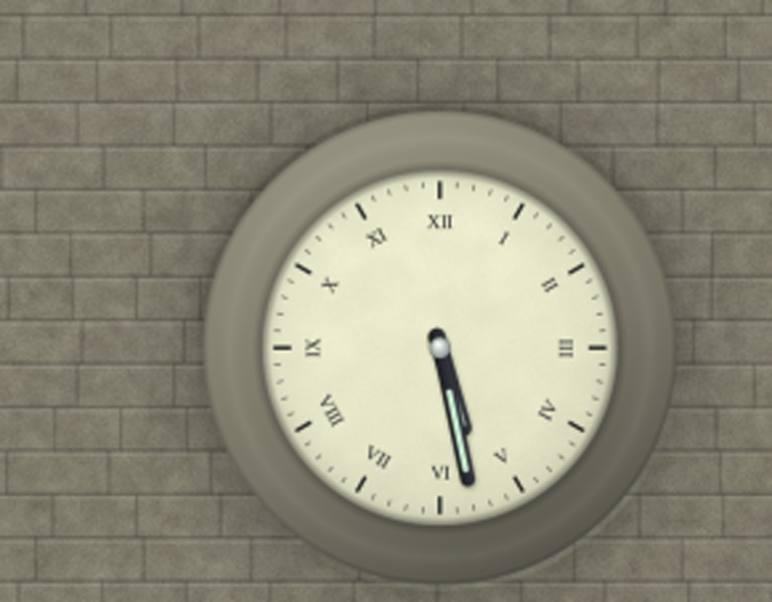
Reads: 5:28
